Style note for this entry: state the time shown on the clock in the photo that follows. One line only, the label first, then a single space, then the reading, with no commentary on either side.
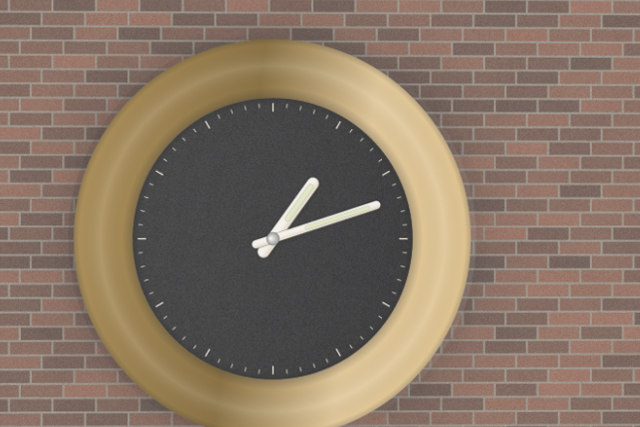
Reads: 1:12
